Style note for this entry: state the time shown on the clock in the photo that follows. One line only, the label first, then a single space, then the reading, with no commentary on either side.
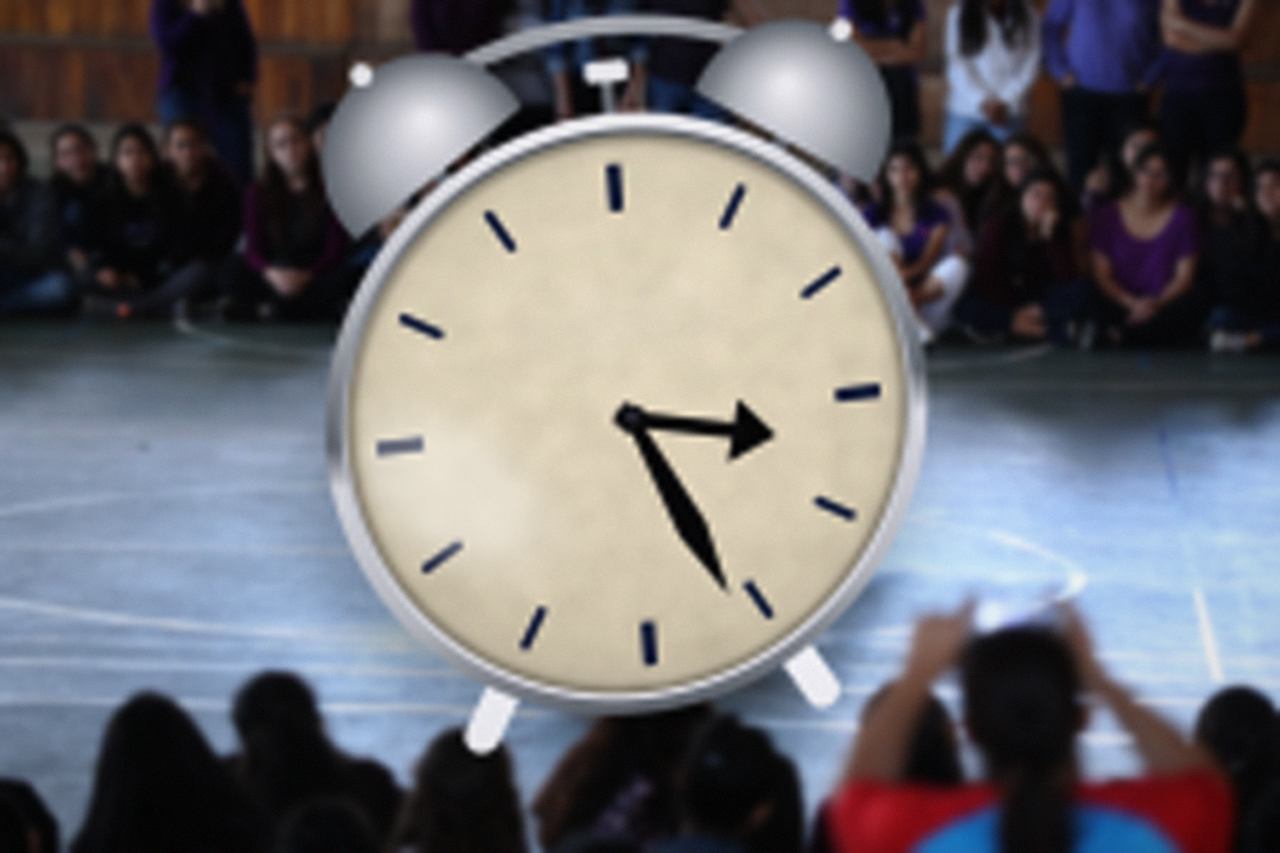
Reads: 3:26
